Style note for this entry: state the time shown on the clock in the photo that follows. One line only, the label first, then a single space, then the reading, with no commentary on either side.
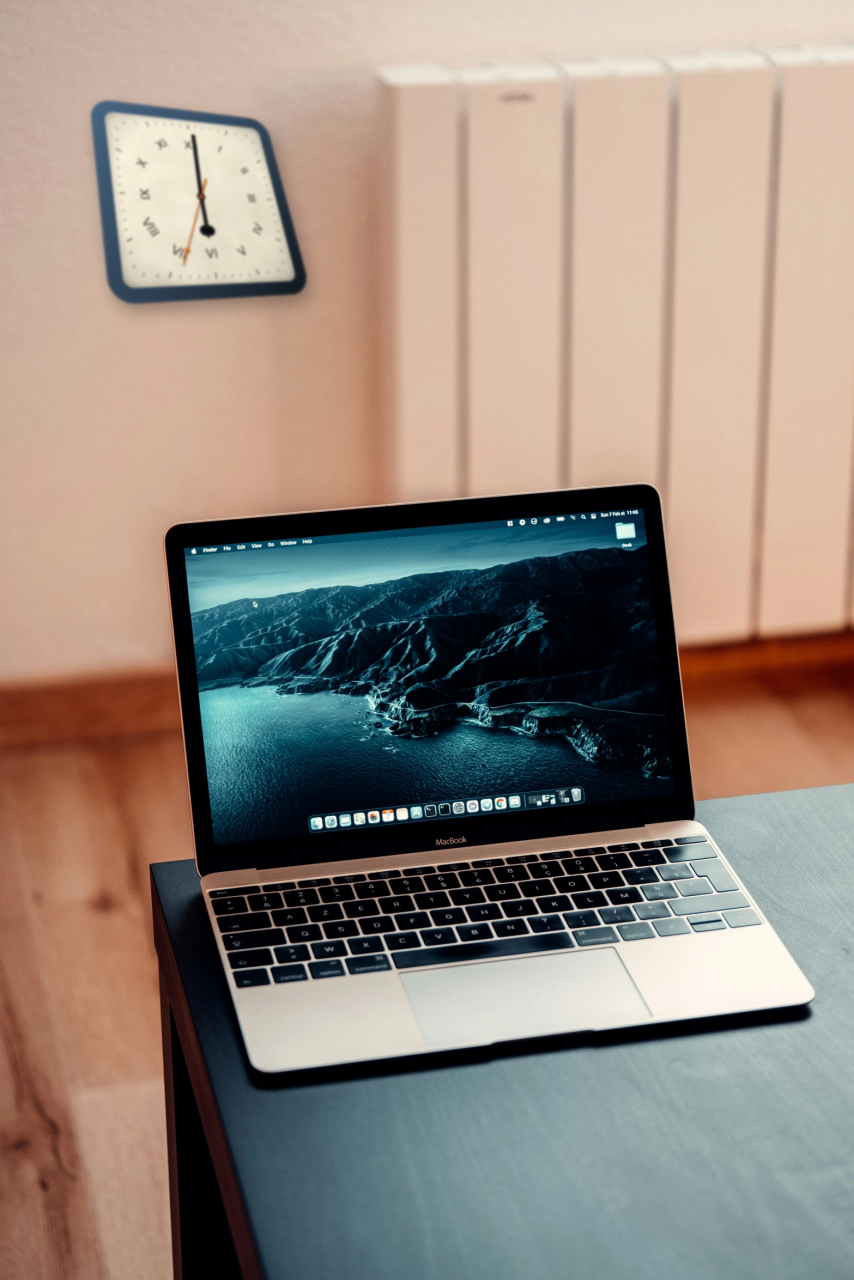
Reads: 6:00:34
